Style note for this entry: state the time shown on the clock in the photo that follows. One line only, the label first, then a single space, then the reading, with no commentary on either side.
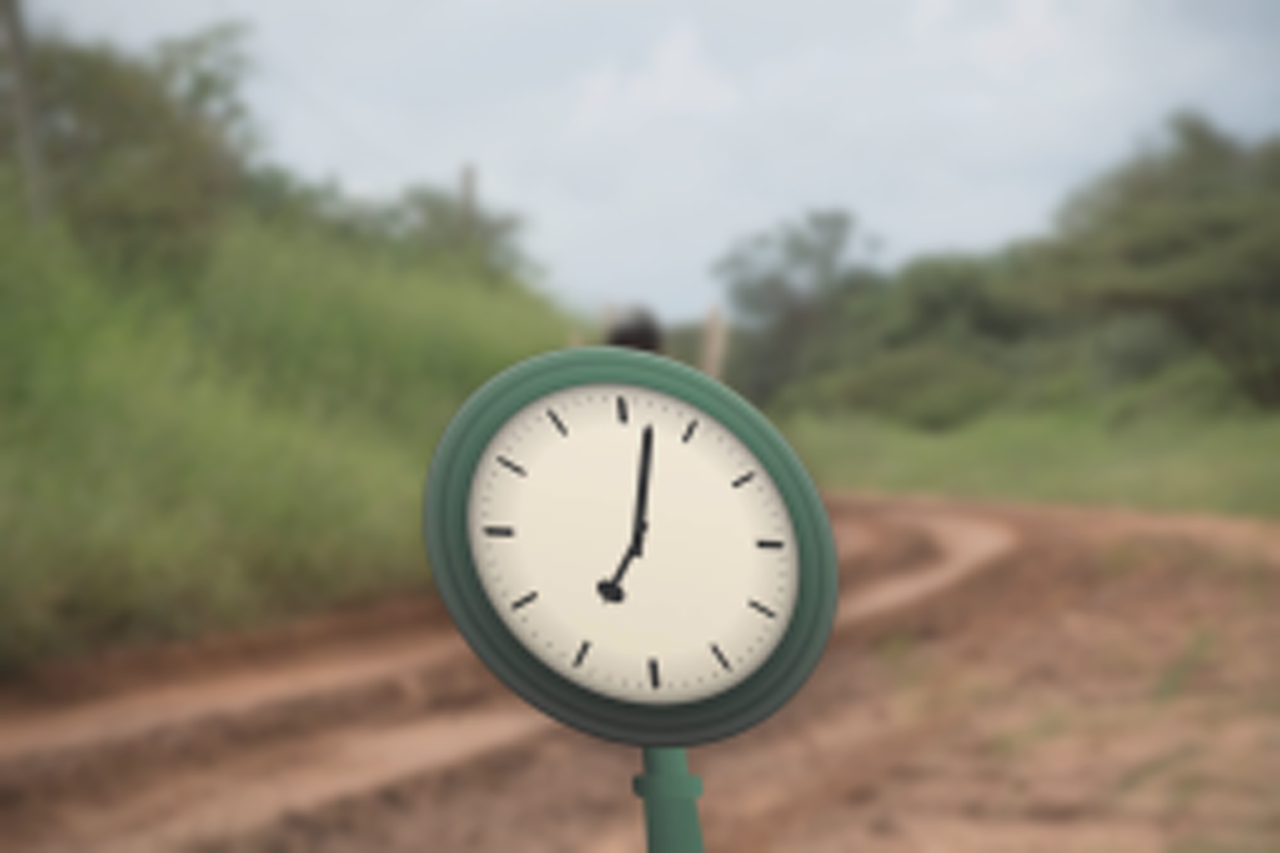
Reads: 7:02
